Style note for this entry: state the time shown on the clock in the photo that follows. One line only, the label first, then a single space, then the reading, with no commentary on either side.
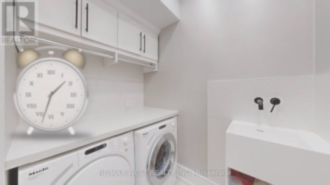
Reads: 1:33
